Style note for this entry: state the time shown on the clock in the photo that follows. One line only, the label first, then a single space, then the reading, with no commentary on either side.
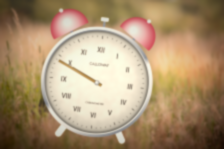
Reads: 9:49
